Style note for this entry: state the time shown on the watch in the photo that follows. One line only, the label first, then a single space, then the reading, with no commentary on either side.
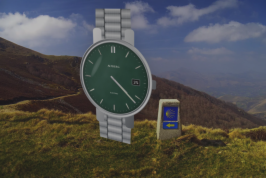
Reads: 4:22
